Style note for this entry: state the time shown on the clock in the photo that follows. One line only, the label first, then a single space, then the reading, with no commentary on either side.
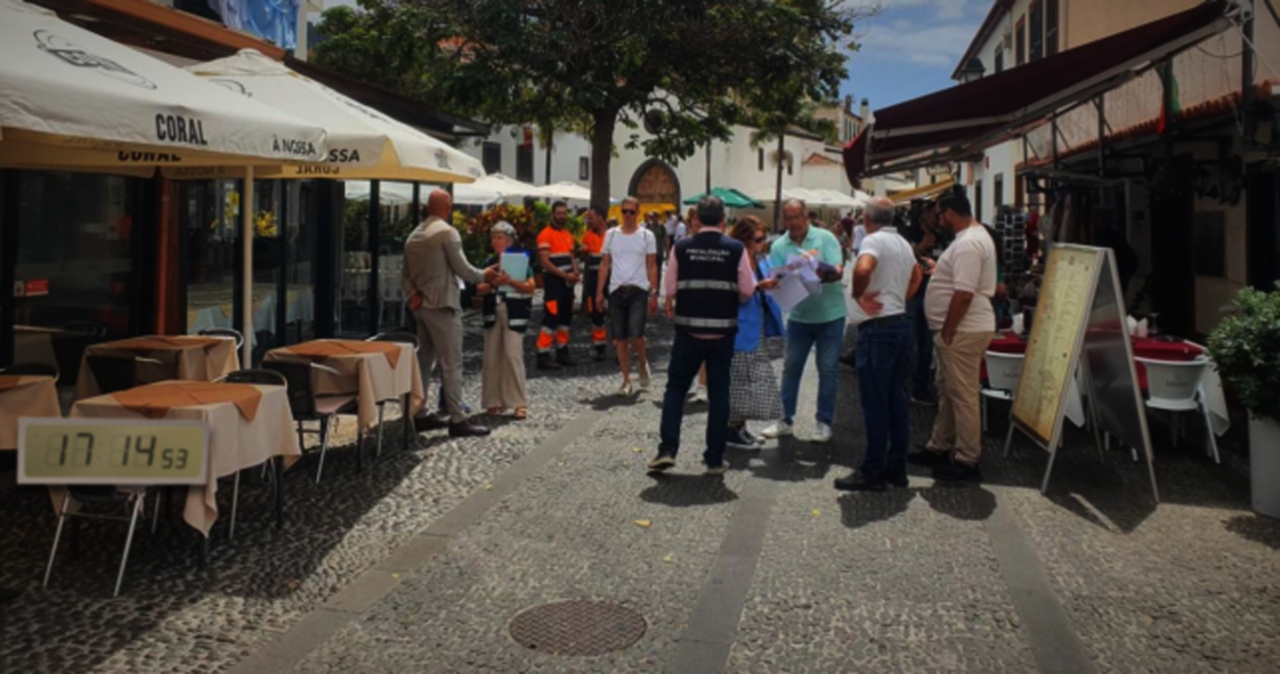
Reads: 17:14:53
